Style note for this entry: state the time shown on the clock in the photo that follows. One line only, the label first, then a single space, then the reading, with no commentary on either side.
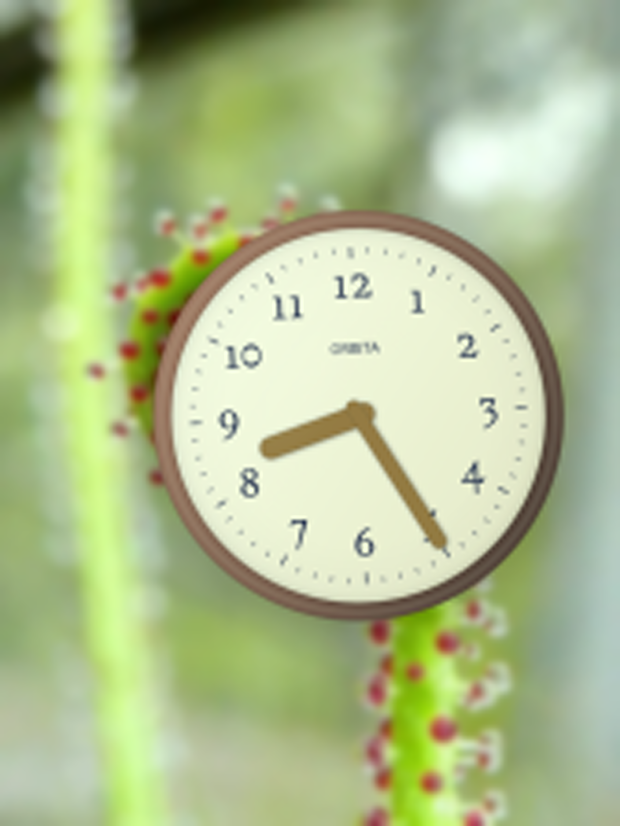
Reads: 8:25
